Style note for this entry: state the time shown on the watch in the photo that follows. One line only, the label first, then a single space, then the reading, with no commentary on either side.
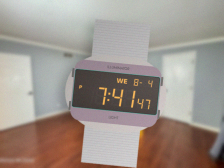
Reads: 7:41:47
